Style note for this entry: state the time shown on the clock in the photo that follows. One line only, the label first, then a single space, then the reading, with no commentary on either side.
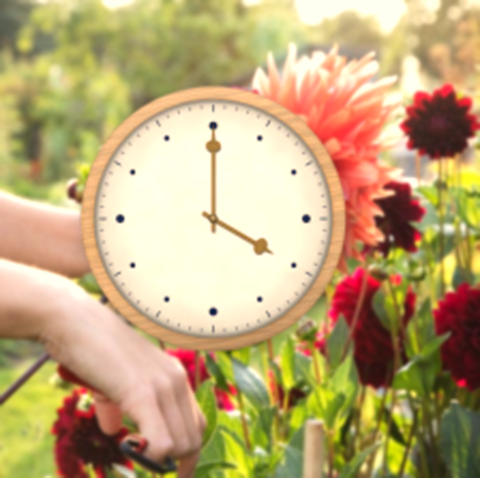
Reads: 4:00
